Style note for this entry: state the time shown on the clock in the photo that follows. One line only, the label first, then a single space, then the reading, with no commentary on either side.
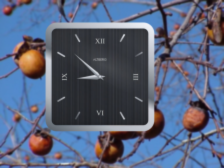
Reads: 8:52
